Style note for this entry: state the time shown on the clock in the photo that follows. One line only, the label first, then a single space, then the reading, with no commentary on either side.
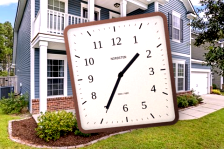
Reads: 1:35
